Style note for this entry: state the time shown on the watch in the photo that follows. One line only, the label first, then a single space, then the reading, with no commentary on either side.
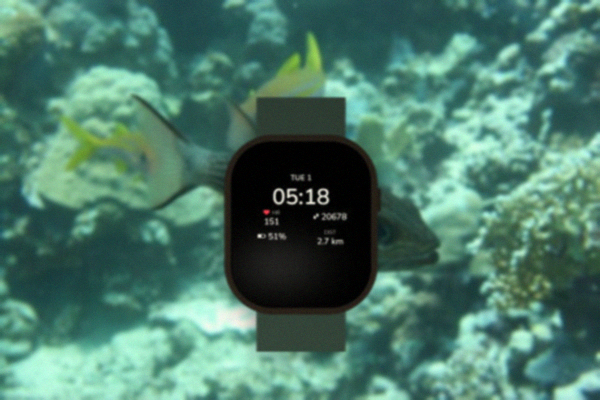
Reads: 5:18
